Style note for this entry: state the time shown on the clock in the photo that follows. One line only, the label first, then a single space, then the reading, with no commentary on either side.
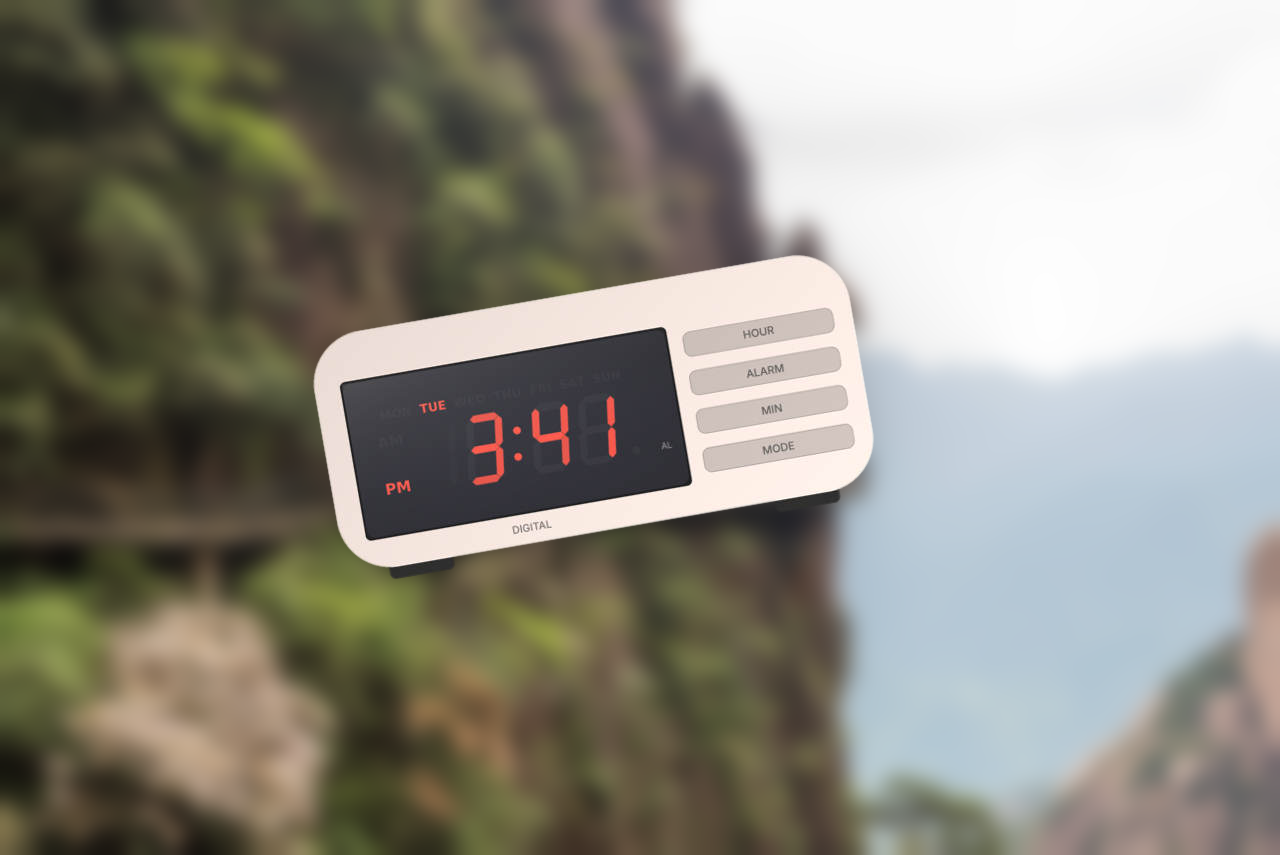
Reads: 3:41
